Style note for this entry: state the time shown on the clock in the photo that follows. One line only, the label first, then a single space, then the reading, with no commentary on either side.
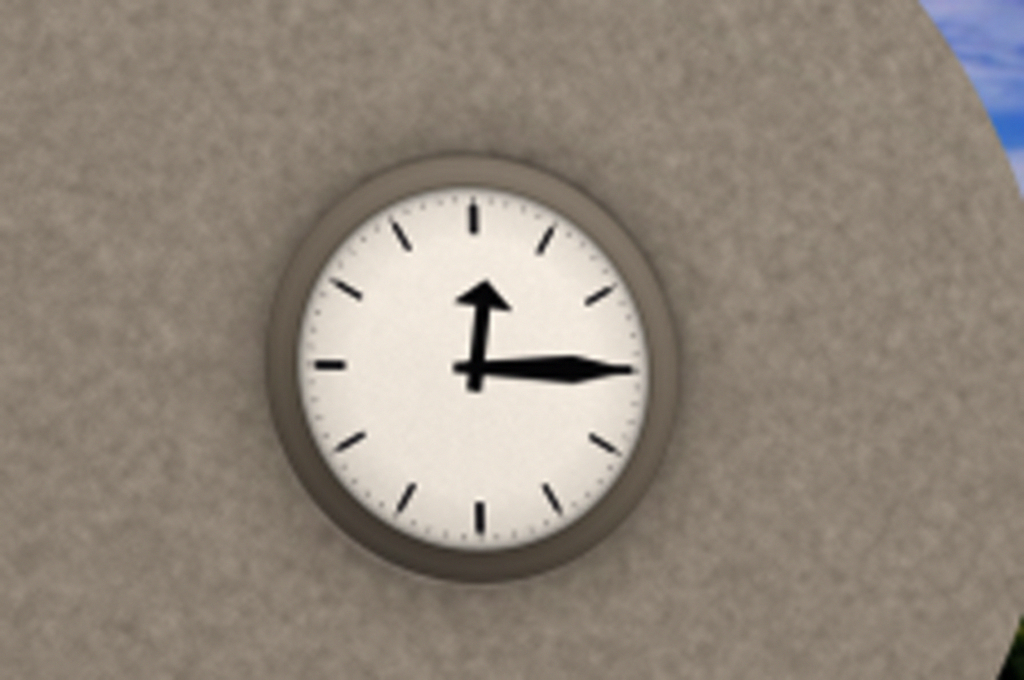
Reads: 12:15
